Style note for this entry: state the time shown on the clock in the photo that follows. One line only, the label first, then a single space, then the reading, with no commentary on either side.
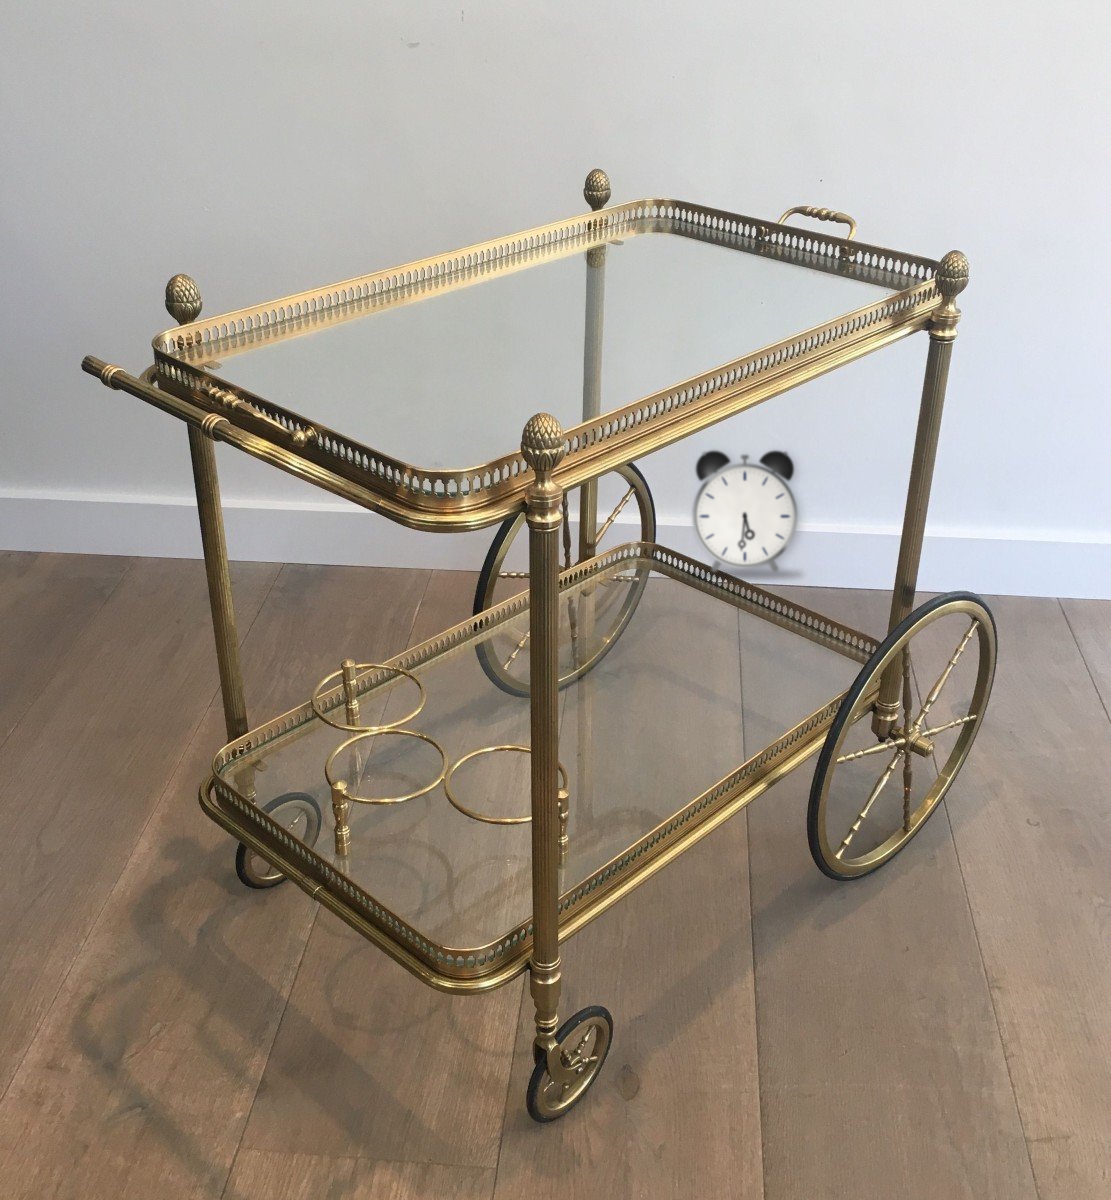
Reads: 5:31
